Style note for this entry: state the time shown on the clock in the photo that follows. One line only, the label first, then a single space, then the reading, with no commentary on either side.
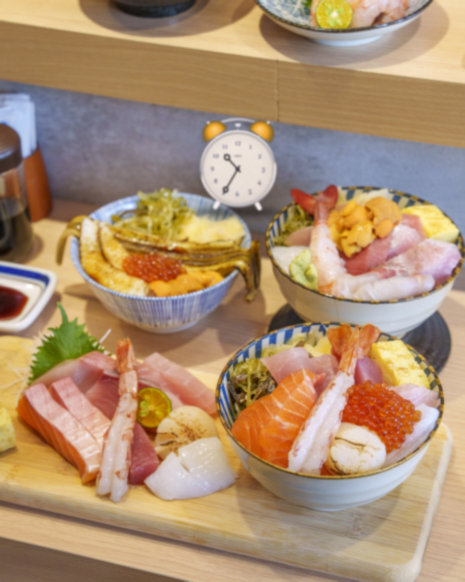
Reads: 10:35
